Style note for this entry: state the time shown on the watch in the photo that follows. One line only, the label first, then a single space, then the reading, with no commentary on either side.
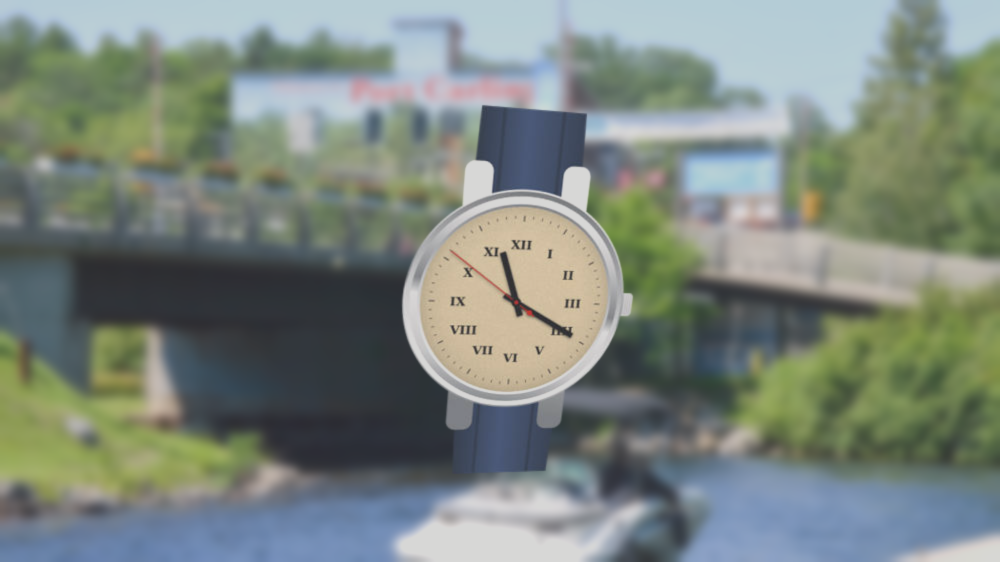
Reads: 11:19:51
